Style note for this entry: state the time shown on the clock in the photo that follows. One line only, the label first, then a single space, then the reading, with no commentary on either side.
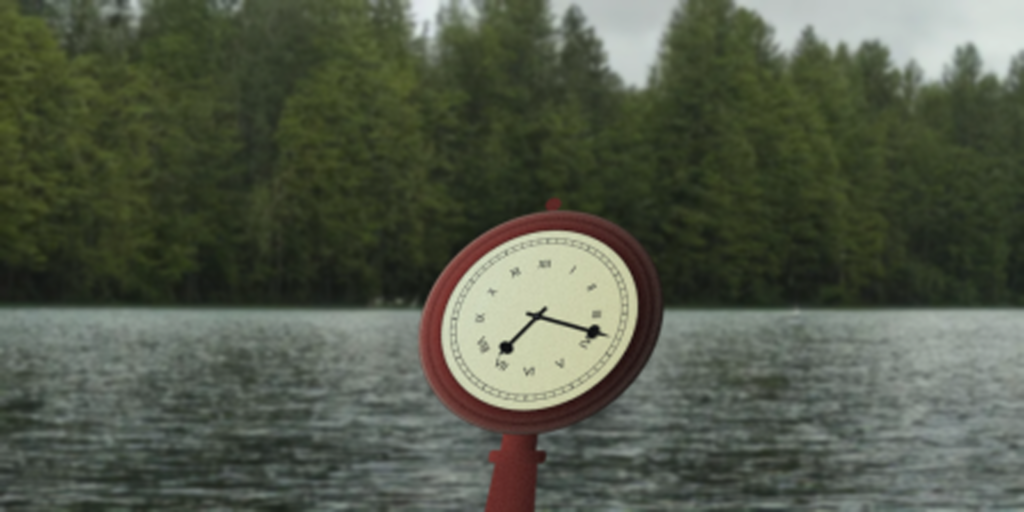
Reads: 7:18
